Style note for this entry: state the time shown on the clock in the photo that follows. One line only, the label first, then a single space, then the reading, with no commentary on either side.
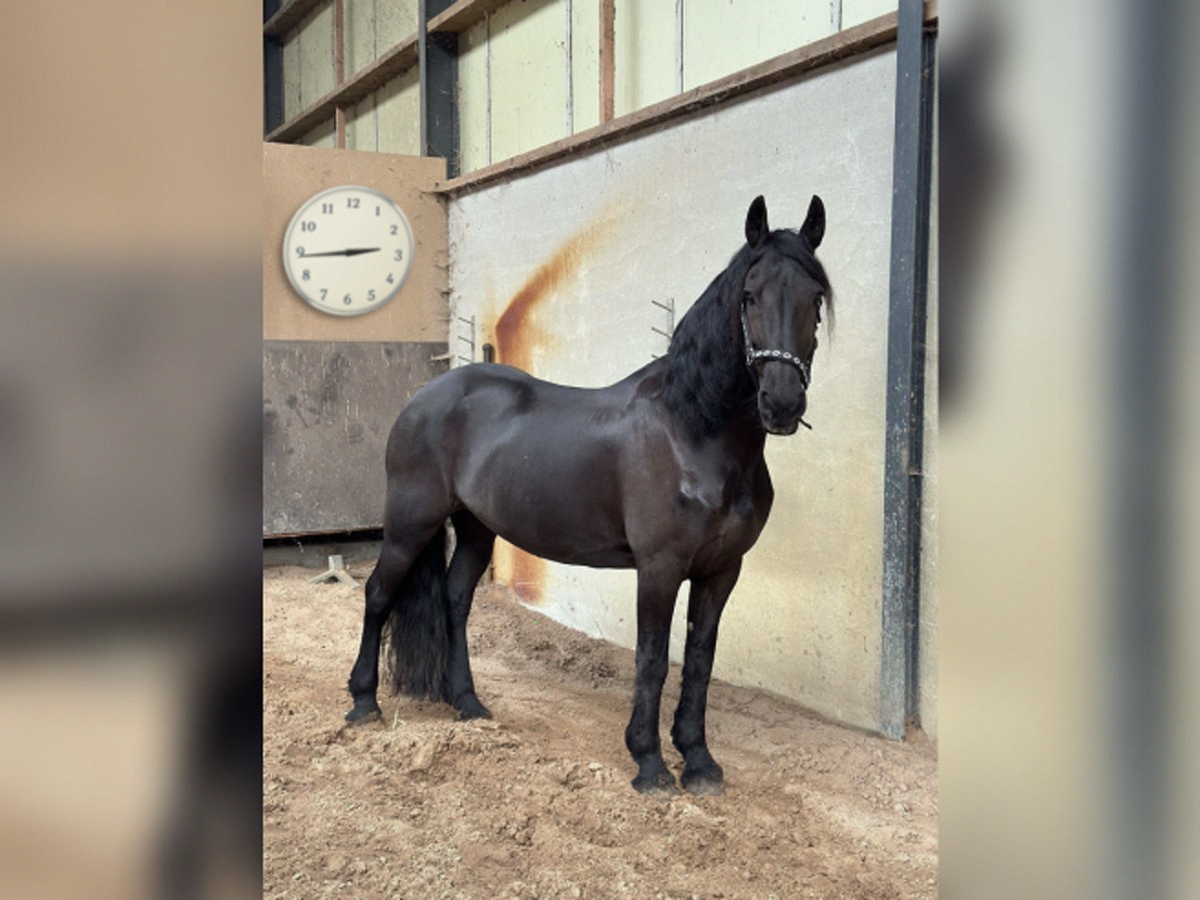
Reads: 2:44
